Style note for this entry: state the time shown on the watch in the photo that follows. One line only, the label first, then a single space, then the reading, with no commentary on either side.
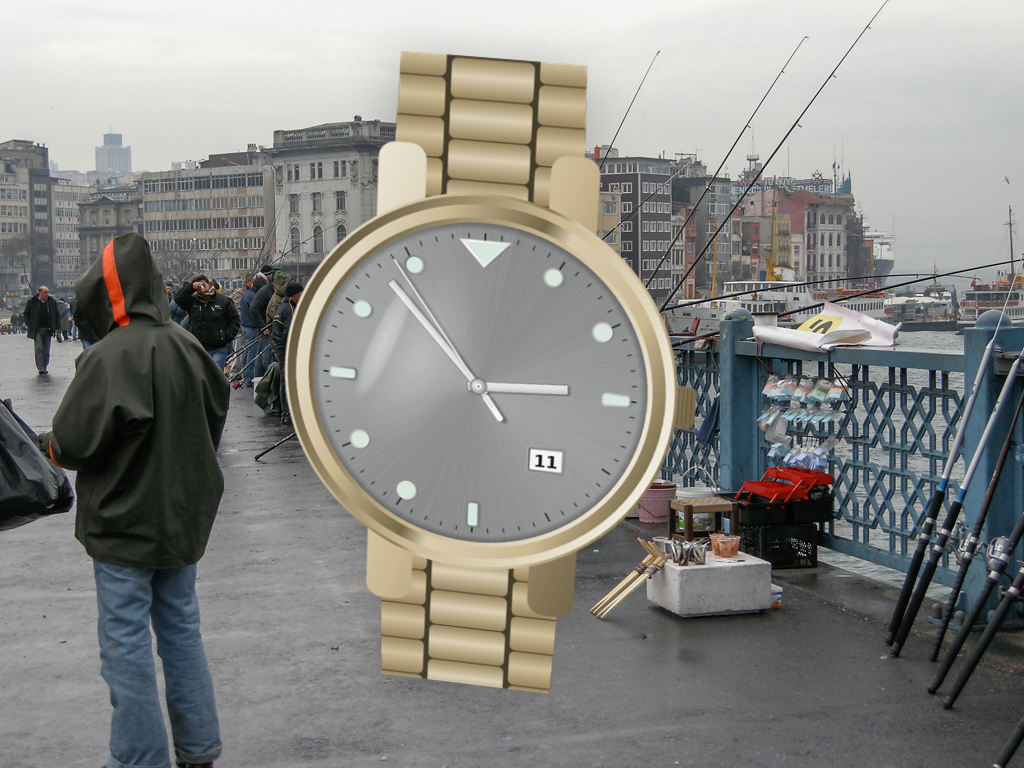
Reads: 2:52:54
